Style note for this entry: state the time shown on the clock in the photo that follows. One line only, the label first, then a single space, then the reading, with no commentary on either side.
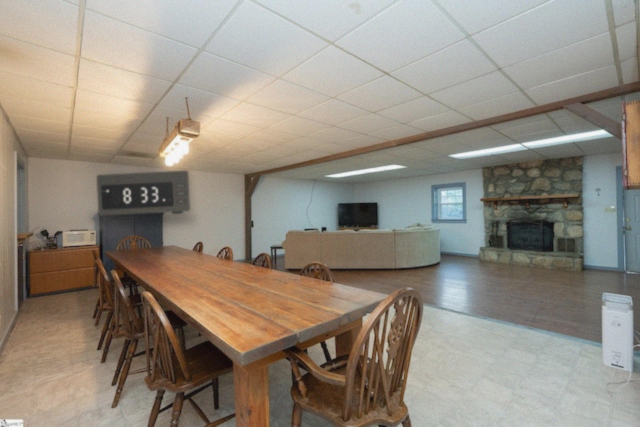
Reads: 8:33
